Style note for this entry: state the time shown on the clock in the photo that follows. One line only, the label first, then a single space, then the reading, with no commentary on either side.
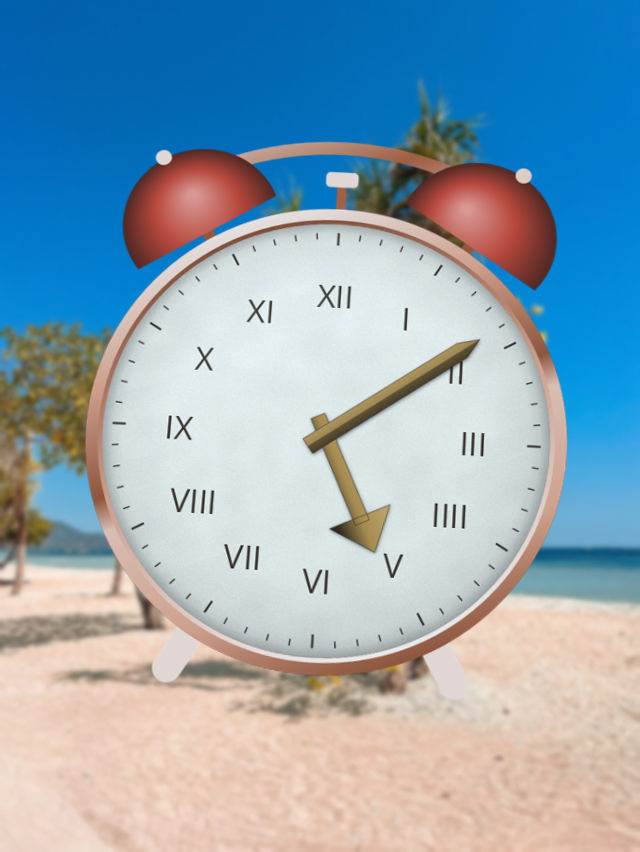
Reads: 5:09
